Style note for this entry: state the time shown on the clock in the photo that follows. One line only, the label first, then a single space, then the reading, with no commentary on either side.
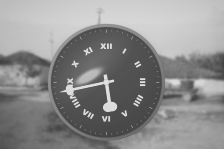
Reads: 5:43
